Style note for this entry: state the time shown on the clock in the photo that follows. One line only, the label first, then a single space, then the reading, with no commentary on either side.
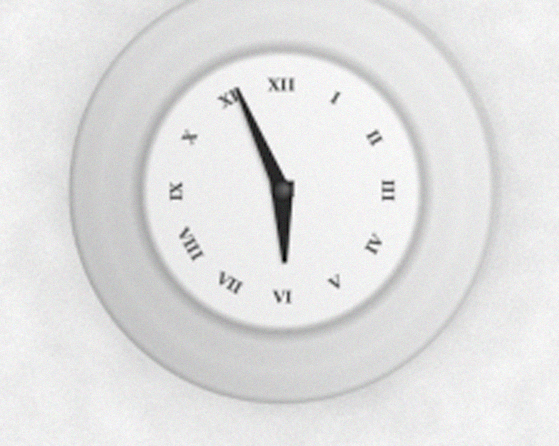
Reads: 5:56
